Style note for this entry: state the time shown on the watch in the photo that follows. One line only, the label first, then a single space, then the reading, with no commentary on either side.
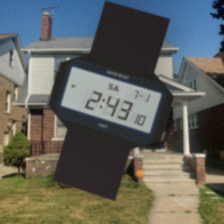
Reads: 2:43:10
